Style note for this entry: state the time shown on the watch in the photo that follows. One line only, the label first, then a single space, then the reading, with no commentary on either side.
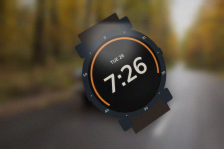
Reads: 7:26
